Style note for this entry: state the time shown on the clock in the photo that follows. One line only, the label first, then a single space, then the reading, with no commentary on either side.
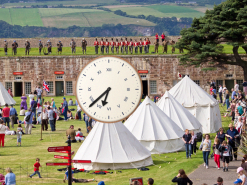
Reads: 6:38
